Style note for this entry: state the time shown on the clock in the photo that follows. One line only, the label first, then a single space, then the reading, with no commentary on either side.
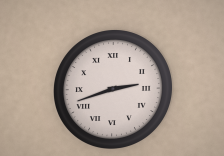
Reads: 2:42
